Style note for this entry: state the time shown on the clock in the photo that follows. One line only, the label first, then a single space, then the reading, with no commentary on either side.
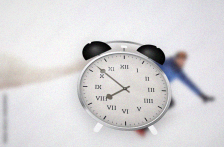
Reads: 7:52
